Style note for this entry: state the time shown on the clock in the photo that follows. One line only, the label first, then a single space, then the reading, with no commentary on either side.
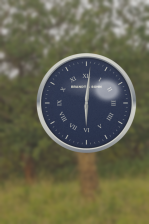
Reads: 6:01
